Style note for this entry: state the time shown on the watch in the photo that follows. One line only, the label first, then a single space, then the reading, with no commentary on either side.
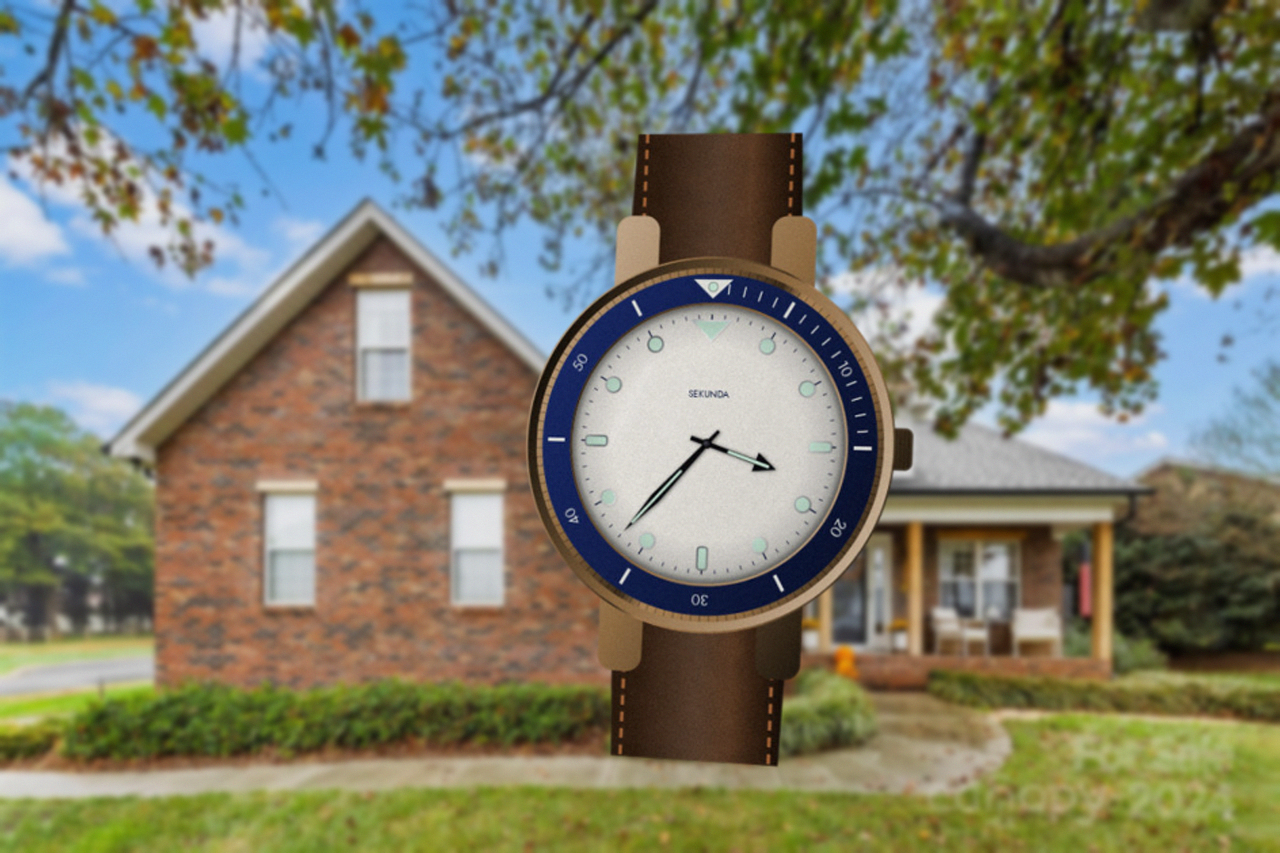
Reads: 3:37
